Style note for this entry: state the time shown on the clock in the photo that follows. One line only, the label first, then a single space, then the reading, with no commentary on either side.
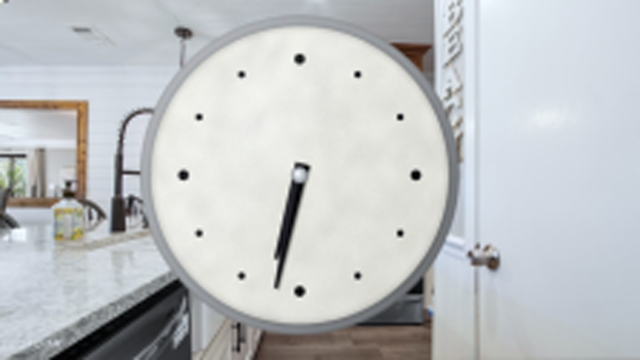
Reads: 6:32
